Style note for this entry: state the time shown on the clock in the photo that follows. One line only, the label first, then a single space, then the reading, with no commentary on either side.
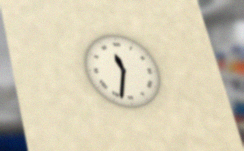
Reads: 11:33
